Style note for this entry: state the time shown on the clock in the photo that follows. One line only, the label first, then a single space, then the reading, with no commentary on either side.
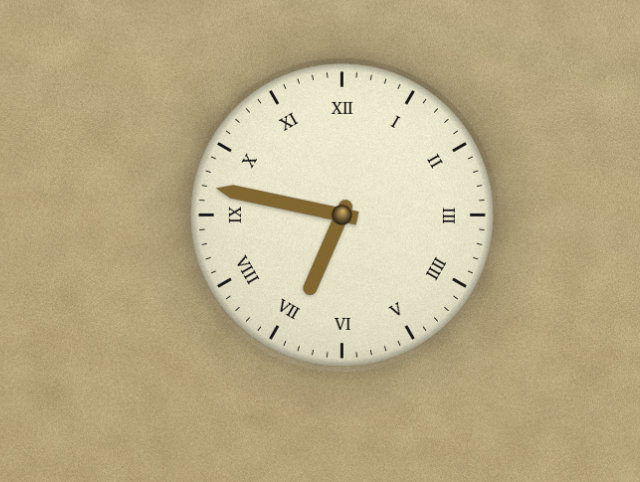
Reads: 6:47
